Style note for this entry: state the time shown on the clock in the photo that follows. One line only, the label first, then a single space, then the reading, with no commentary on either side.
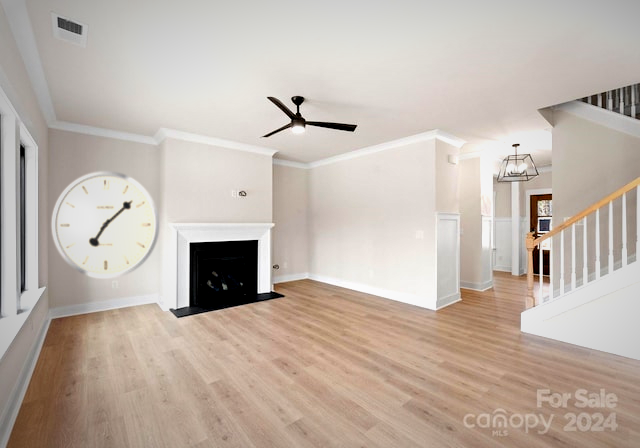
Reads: 7:08
